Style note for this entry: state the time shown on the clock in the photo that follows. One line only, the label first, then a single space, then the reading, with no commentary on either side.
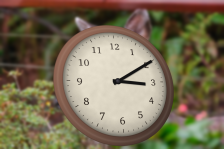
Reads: 3:10
